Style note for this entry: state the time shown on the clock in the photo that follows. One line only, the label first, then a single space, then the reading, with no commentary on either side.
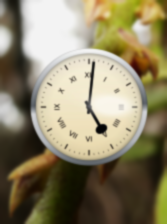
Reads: 5:01
